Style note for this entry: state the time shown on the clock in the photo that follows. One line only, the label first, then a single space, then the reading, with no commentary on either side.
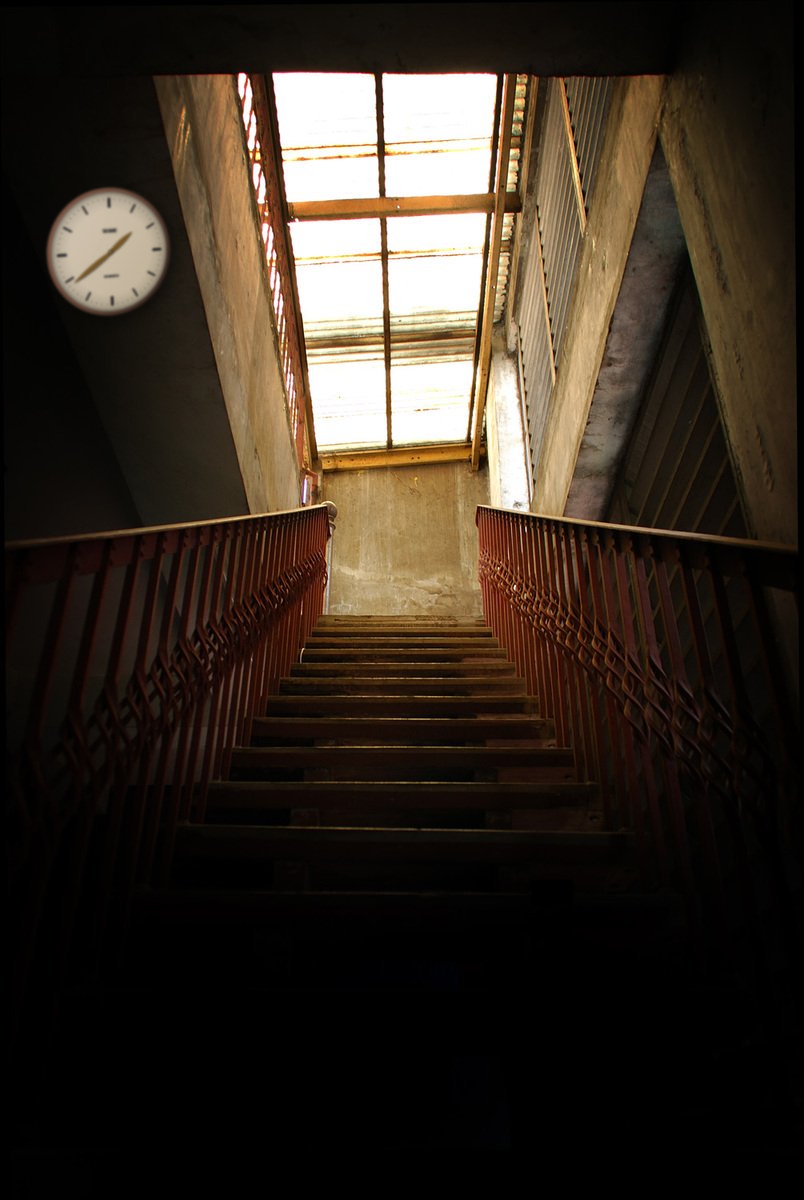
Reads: 1:39
